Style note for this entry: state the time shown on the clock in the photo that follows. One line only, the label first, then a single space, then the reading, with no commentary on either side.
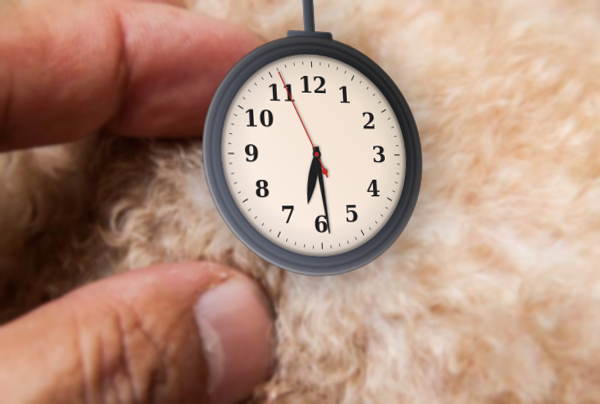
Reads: 6:28:56
